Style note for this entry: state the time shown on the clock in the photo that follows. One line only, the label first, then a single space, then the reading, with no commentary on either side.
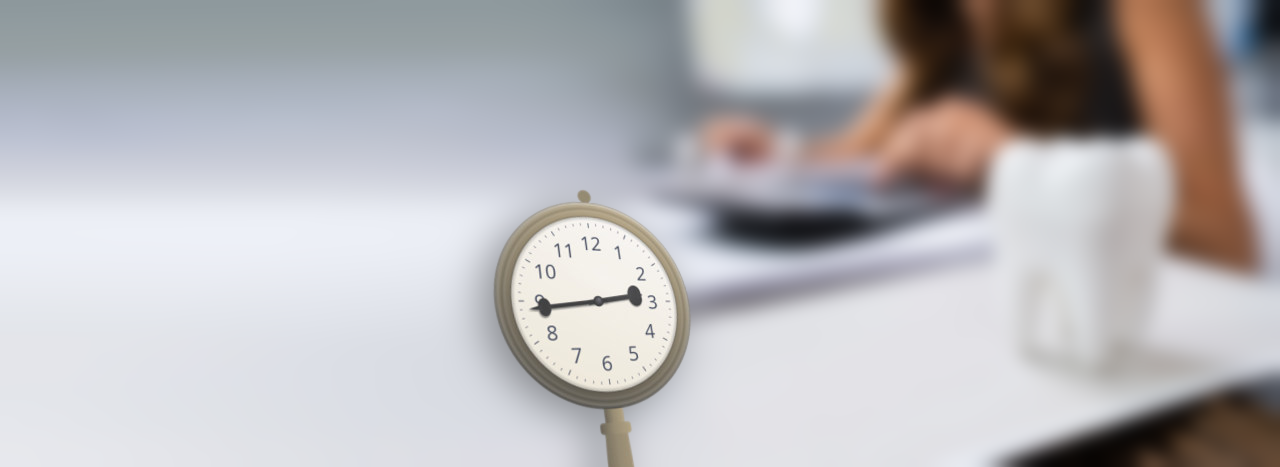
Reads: 2:44
